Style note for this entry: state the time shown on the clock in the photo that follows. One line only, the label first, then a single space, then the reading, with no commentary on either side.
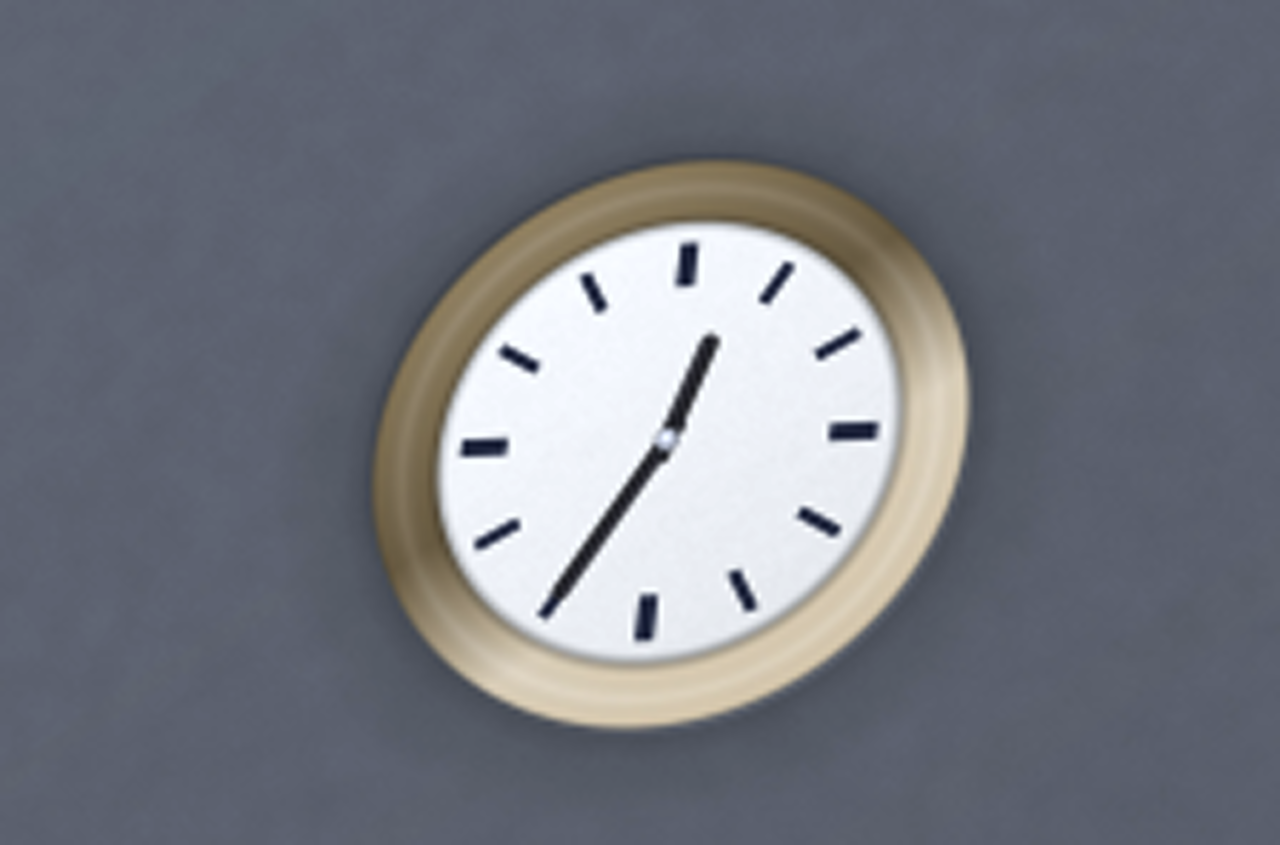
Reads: 12:35
